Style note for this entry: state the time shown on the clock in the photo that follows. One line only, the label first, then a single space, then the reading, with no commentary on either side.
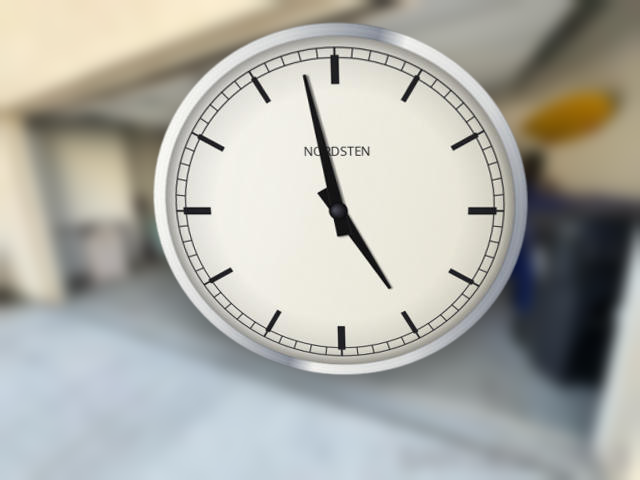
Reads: 4:58
